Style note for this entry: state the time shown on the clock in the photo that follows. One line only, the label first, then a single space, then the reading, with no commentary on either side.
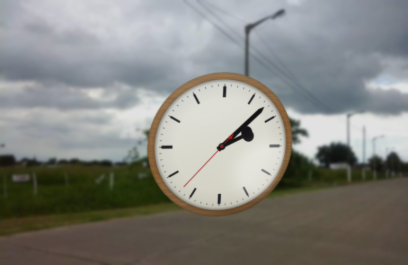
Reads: 2:07:37
